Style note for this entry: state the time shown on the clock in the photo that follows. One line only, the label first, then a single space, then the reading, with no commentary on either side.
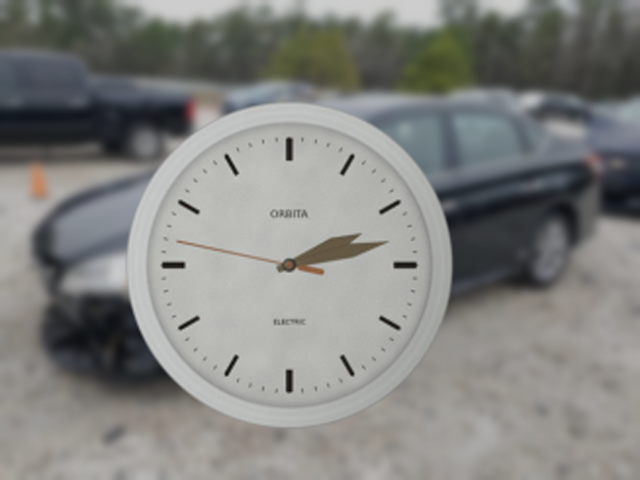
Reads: 2:12:47
